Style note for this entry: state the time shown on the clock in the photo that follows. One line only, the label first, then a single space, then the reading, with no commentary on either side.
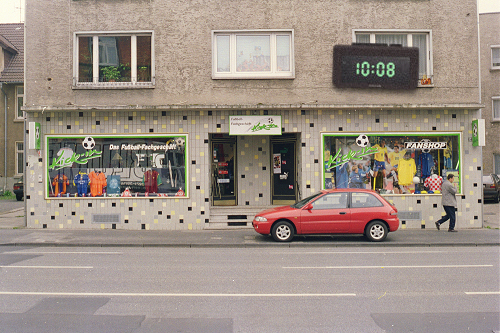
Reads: 10:08
